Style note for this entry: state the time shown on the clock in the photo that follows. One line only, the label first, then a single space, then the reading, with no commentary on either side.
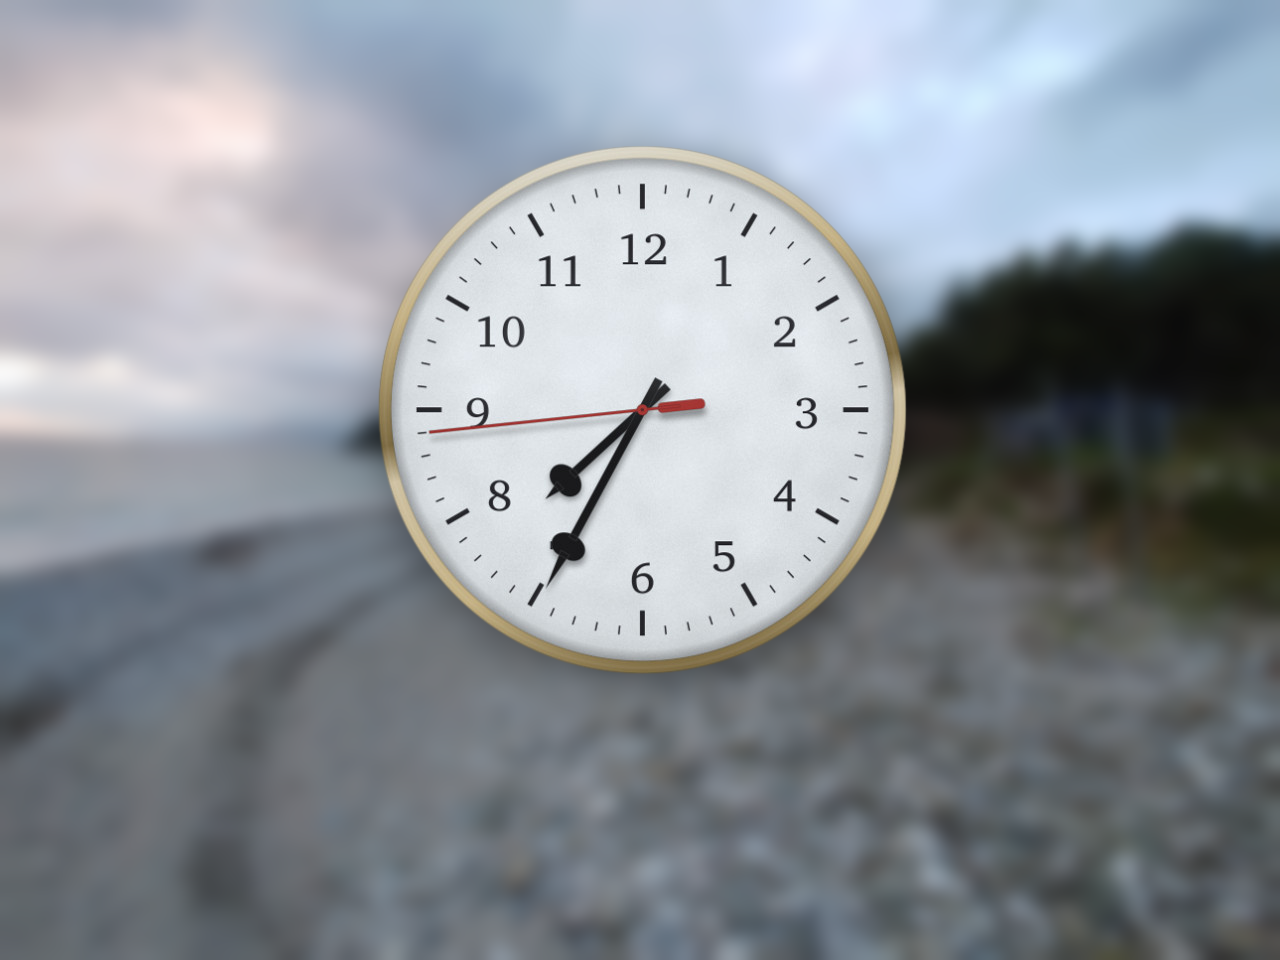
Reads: 7:34:44
